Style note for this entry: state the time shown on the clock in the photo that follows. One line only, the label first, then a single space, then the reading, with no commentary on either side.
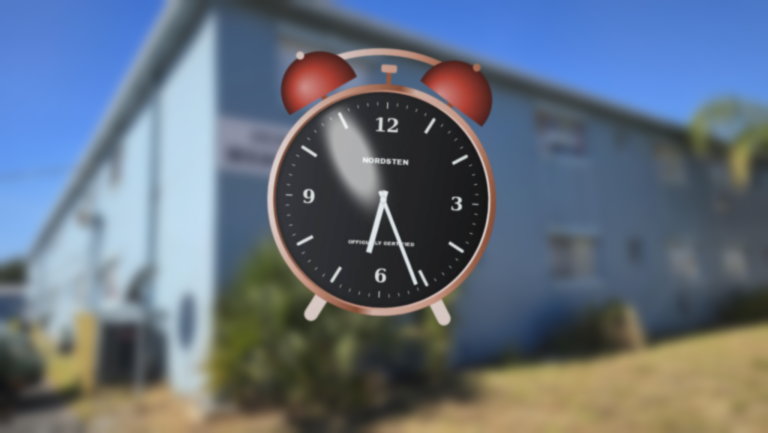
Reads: 6:26
